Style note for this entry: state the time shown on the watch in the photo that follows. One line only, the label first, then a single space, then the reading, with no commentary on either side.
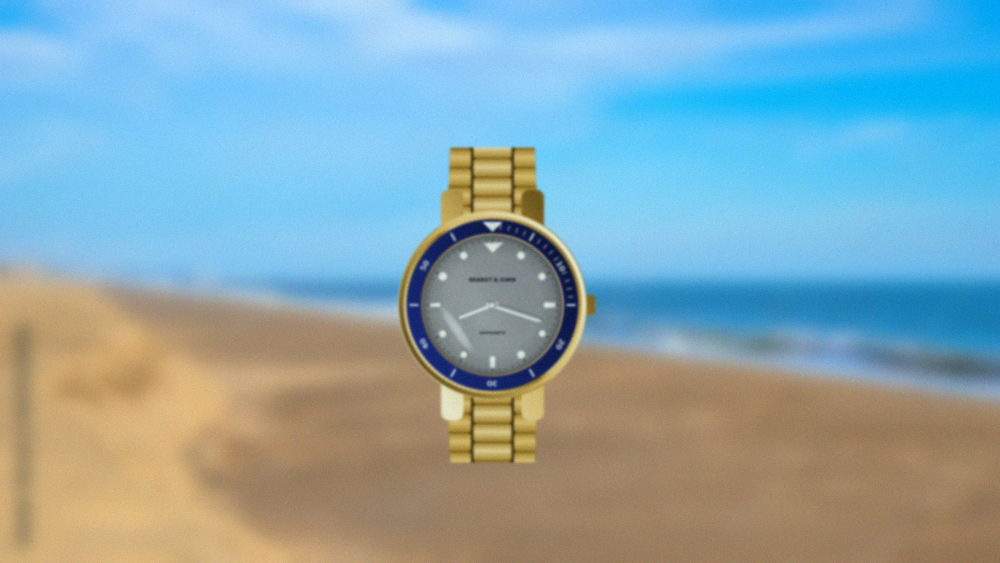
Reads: 8:18
